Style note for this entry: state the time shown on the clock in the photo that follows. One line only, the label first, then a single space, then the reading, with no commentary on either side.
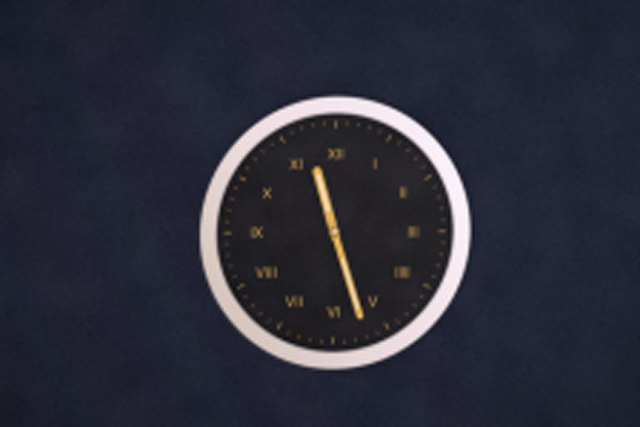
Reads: 11:27
